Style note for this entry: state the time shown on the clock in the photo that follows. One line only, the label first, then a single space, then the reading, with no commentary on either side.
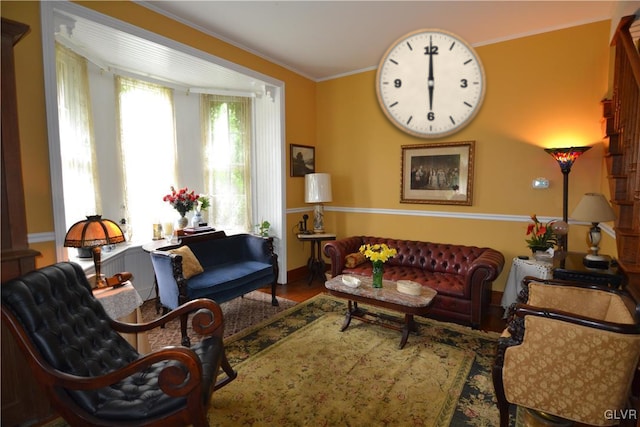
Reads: 6:00
